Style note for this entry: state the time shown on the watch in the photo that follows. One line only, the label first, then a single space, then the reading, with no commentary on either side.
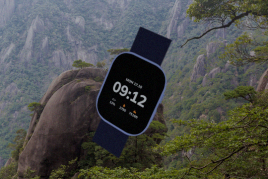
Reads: 9:12
